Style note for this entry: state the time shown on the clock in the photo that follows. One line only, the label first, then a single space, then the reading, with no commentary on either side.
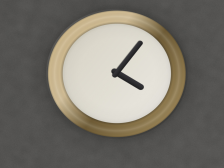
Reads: 4:06
